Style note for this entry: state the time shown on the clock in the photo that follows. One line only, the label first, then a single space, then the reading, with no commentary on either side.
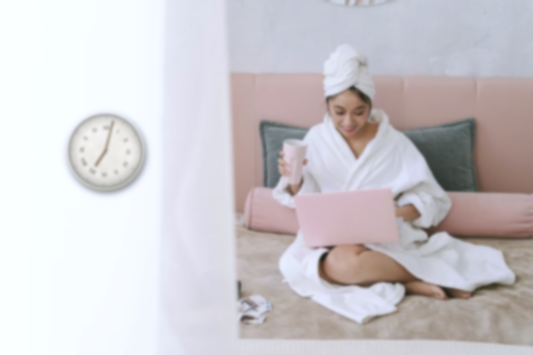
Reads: 7:02
